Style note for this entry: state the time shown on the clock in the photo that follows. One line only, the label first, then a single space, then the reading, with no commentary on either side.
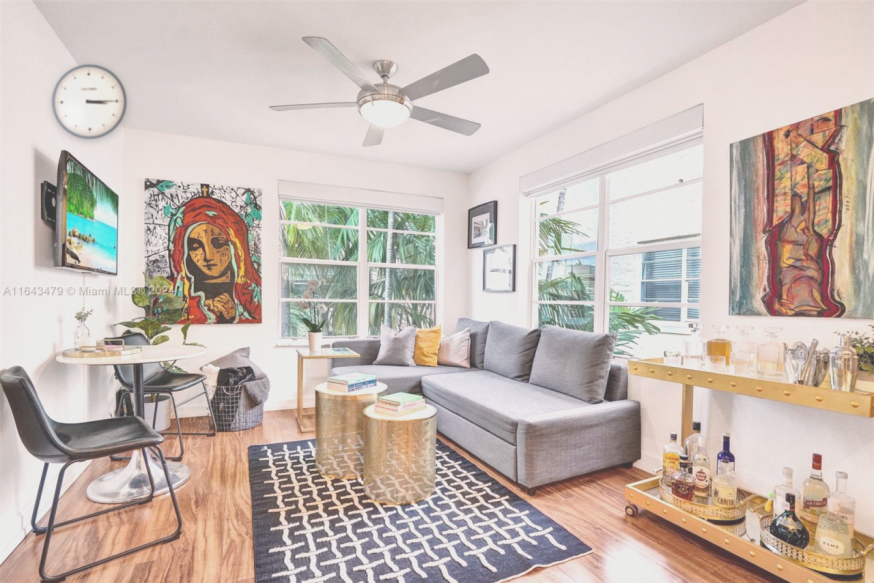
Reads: 3:15
